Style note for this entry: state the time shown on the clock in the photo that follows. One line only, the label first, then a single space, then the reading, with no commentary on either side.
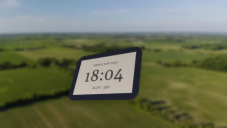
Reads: 18:04
